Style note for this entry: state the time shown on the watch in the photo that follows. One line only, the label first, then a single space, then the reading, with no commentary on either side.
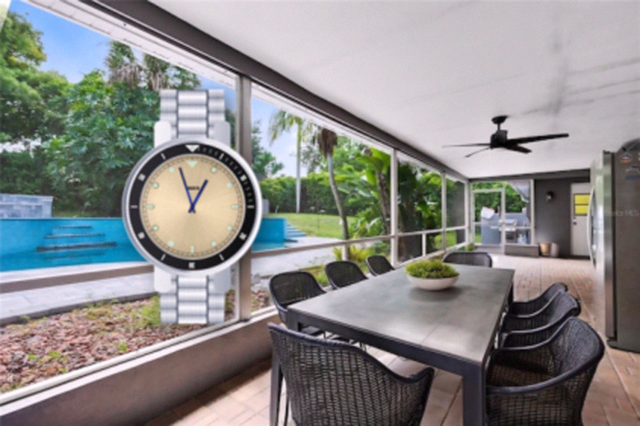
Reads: 12:57
